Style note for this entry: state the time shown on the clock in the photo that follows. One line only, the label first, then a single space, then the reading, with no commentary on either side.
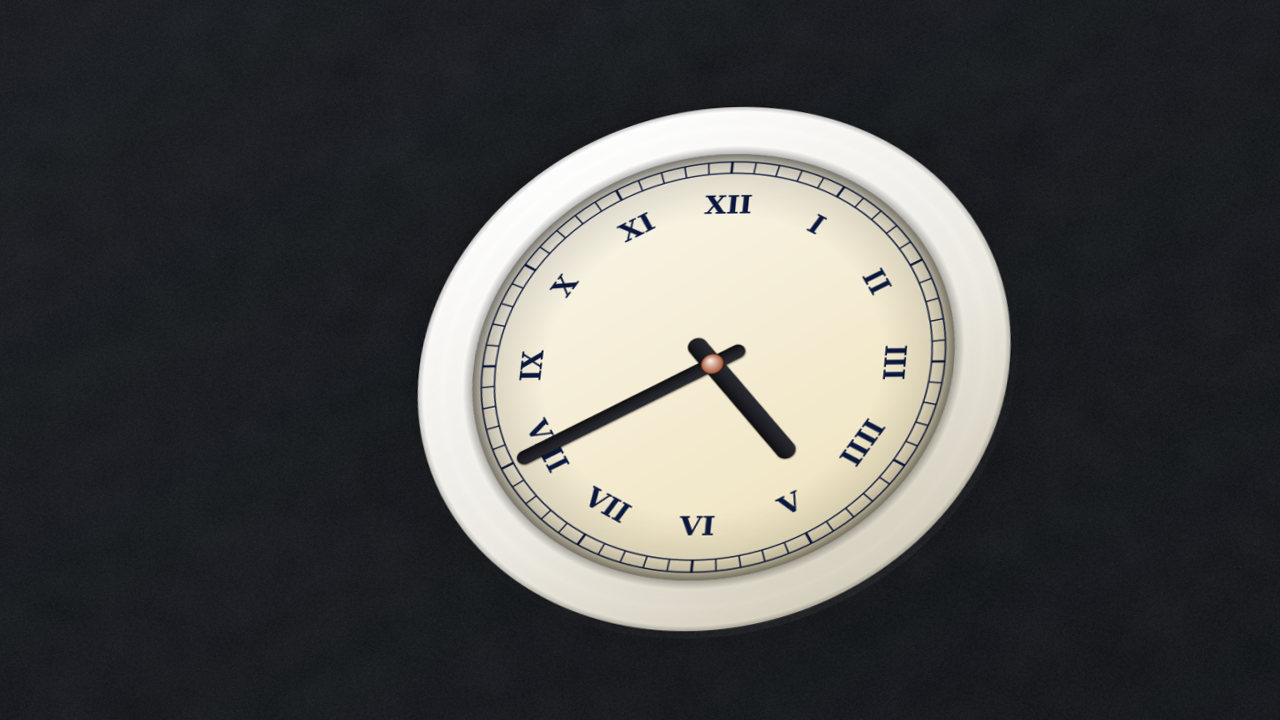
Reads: 4:40
